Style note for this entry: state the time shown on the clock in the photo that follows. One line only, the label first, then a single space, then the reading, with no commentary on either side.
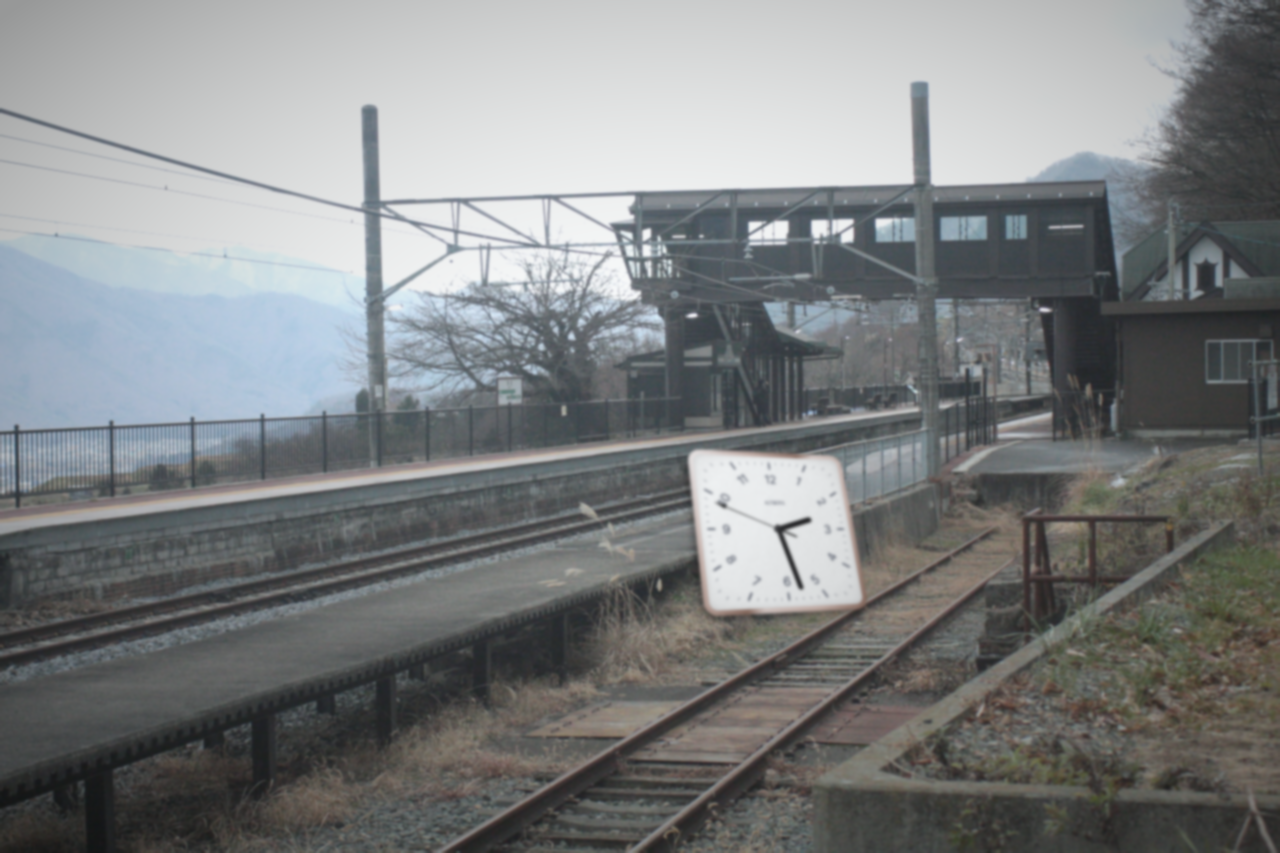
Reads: 2:27:49
